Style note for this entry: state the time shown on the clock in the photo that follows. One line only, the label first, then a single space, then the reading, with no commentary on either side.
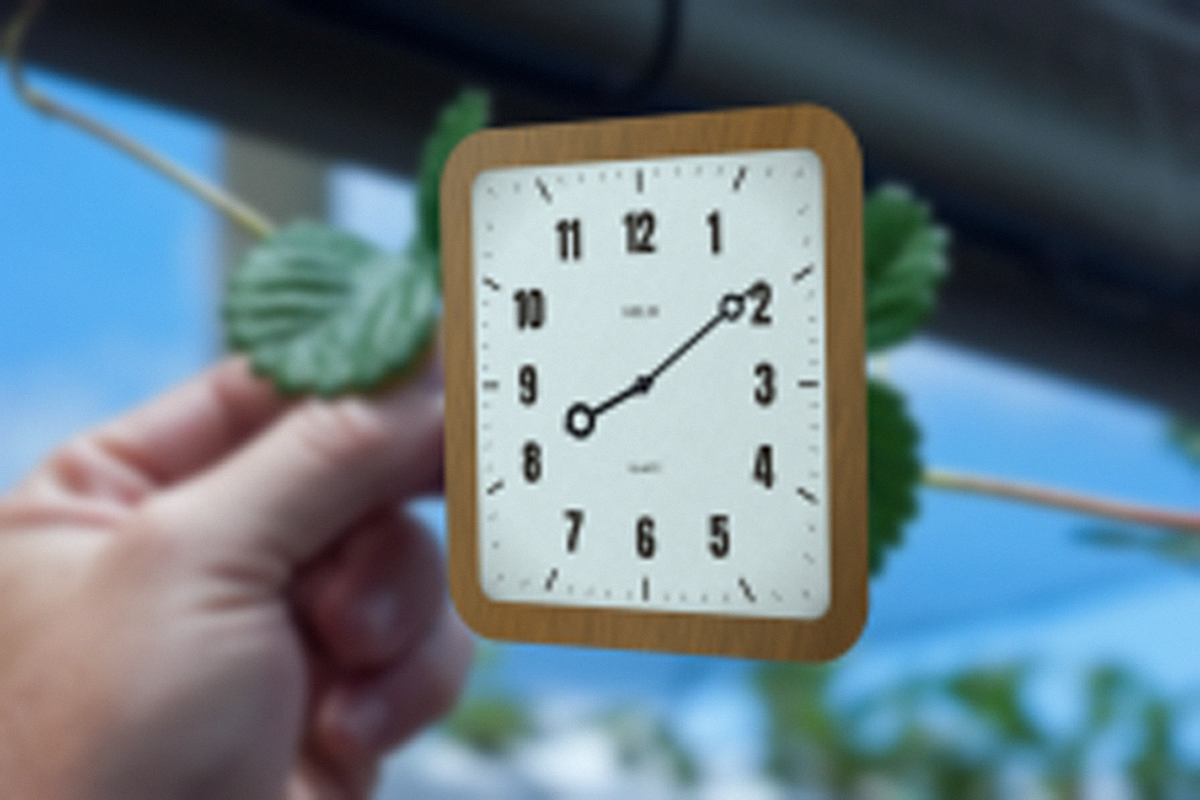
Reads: 8:09
